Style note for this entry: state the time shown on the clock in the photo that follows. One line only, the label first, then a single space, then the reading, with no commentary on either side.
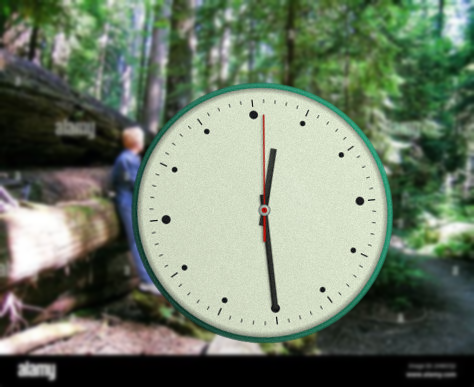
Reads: 12:30:01
